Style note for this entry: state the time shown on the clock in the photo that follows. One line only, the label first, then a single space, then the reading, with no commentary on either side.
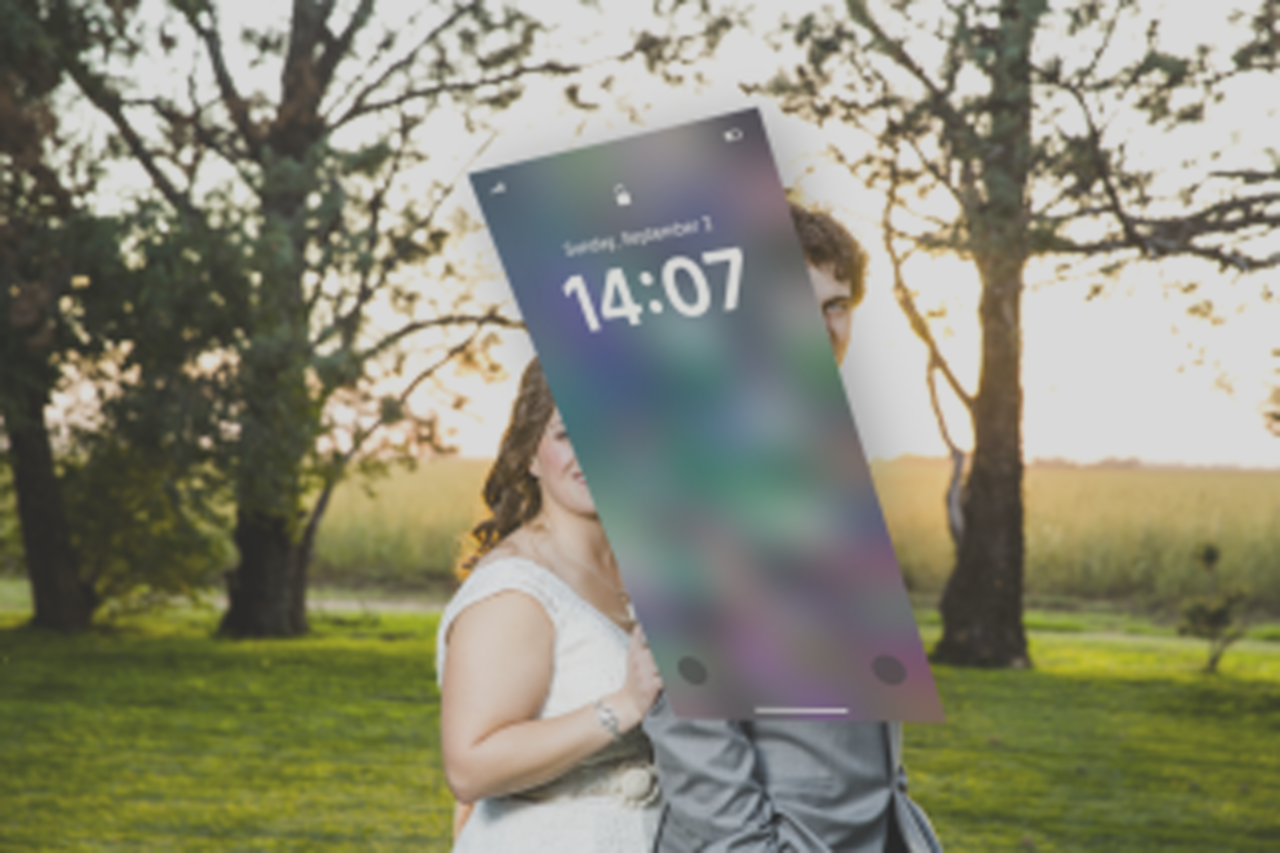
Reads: 14:07
